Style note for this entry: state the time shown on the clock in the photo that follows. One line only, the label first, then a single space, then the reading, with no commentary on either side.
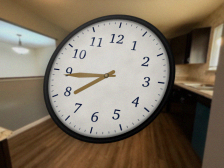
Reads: 7:44
